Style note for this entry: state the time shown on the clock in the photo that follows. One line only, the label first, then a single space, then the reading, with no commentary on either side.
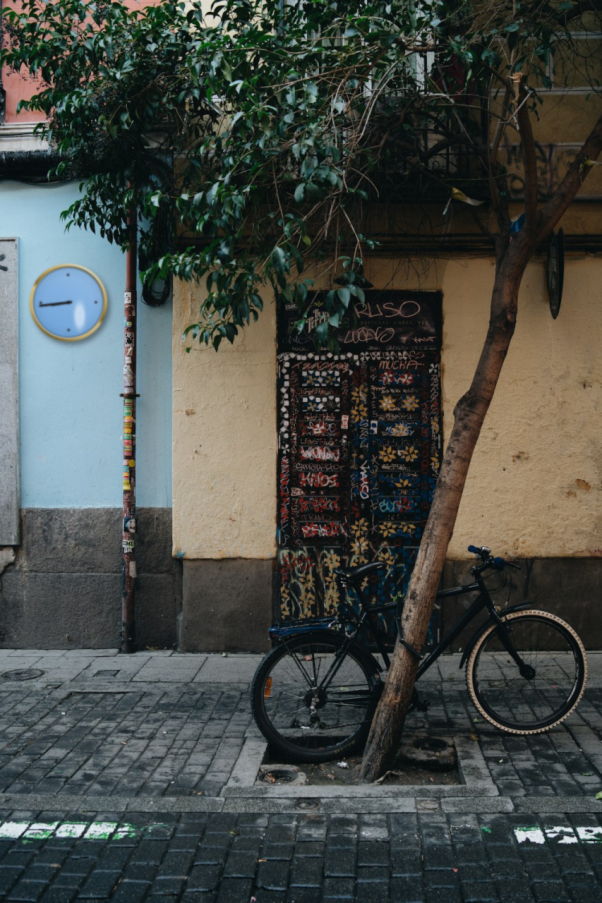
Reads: 8:44
